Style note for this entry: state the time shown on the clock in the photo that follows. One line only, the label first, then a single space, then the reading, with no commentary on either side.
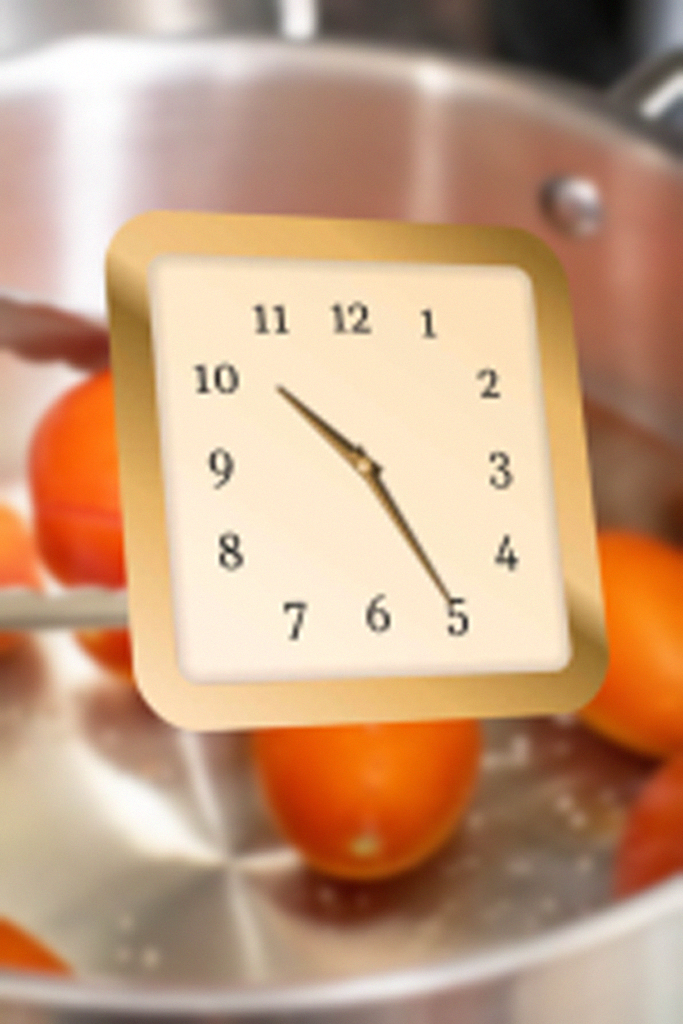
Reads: 10:25
